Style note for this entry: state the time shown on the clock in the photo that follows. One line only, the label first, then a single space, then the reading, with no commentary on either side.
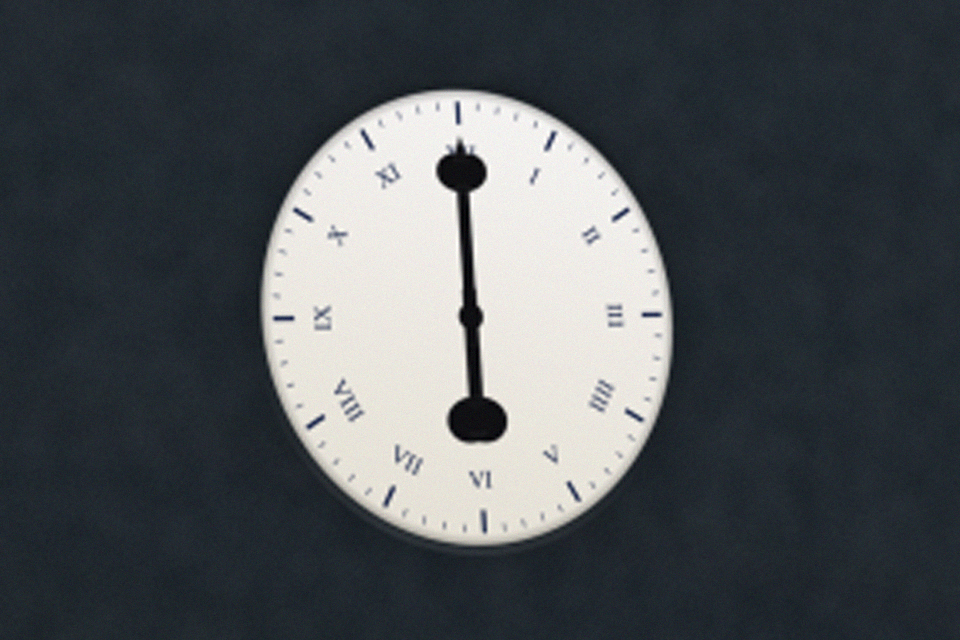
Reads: 6:00
